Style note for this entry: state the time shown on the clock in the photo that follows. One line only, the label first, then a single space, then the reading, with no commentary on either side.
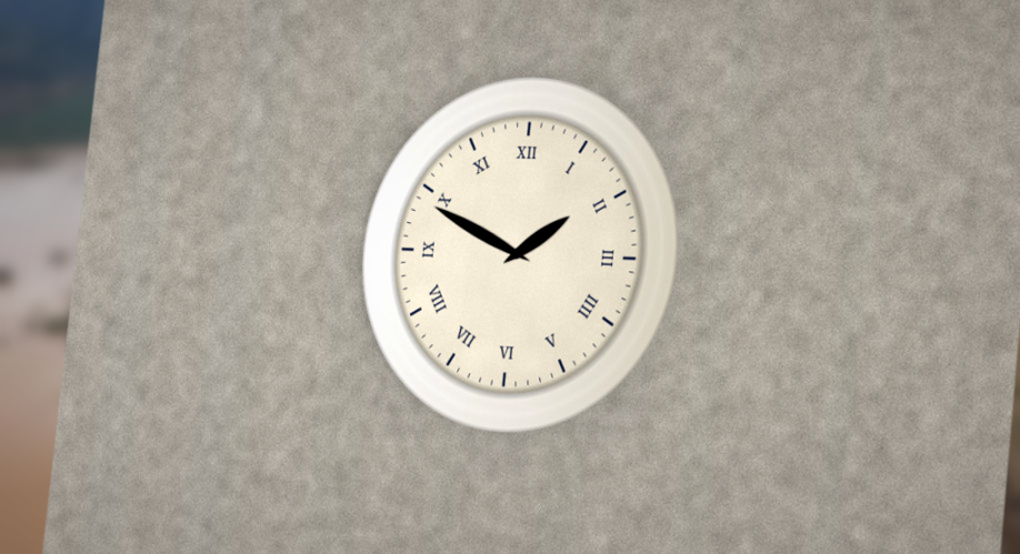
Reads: 1:49
